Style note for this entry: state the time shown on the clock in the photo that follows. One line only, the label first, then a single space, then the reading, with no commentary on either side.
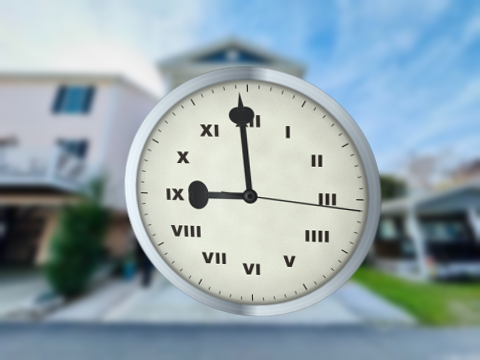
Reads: 8:59:16
